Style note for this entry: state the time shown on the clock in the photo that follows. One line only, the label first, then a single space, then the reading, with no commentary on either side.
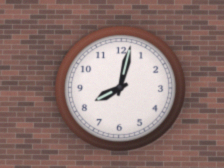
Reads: 8:02
